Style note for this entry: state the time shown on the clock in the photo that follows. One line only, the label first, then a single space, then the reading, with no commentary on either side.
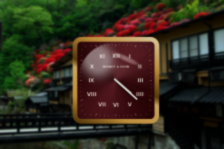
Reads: 4:22
